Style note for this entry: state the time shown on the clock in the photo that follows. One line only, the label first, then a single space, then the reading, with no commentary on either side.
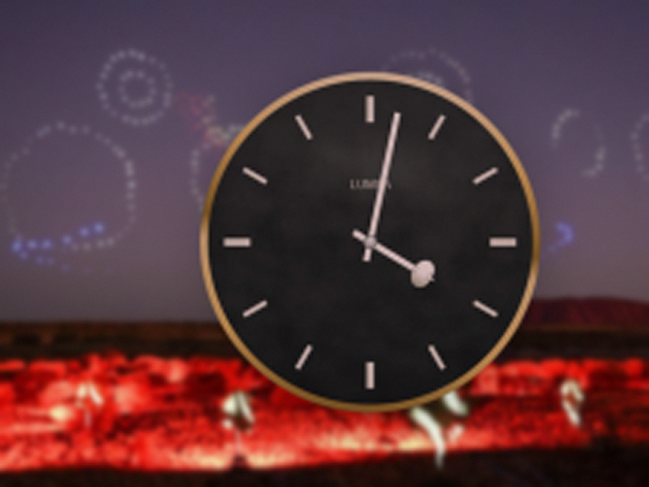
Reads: 4:02
